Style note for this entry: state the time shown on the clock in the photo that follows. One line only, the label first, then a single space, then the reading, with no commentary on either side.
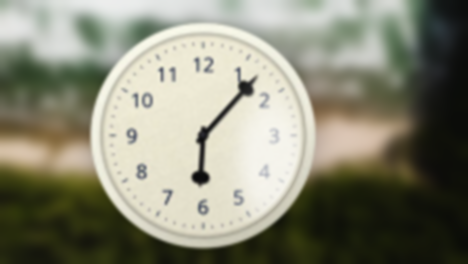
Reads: 6:07
